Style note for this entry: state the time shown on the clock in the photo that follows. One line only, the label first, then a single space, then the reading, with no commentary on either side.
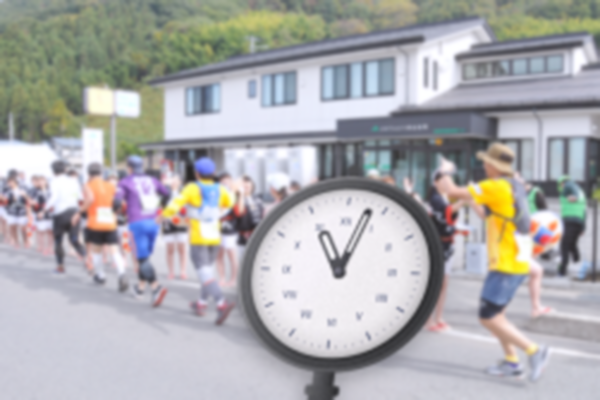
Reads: 11:03
